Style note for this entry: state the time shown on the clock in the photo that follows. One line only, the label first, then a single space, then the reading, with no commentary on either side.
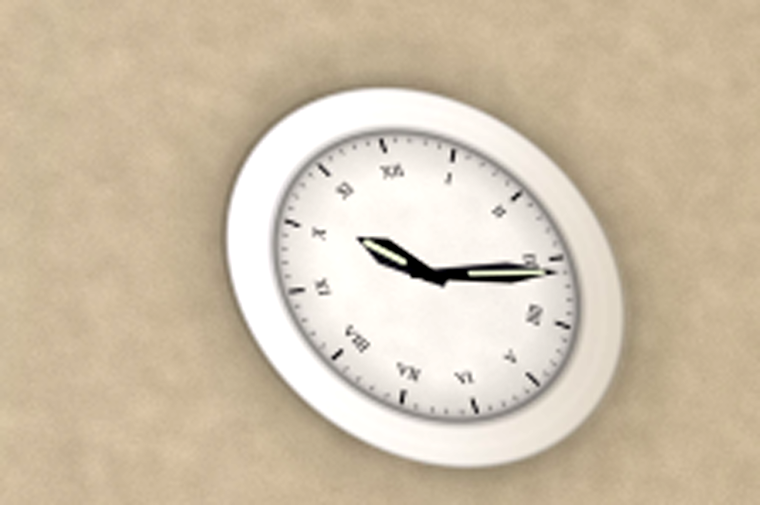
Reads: 10:16
